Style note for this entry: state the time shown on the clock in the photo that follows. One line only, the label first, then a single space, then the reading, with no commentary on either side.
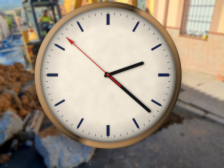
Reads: 2:21:52
